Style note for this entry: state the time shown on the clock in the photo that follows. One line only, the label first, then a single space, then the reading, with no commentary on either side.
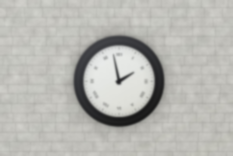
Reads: 1:58
